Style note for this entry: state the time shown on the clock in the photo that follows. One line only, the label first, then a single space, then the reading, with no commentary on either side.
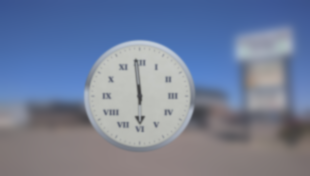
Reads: 5:59
